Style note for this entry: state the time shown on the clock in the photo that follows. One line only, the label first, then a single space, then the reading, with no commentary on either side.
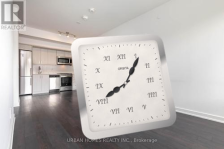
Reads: 8:06
